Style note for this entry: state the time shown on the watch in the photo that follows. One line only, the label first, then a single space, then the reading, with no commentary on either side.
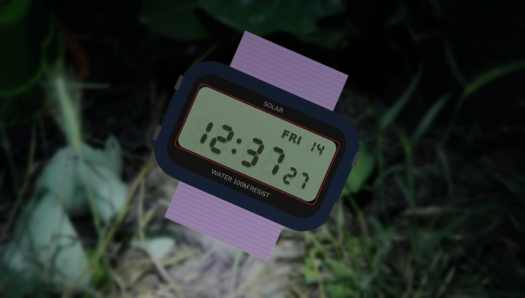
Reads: 12:37:27
